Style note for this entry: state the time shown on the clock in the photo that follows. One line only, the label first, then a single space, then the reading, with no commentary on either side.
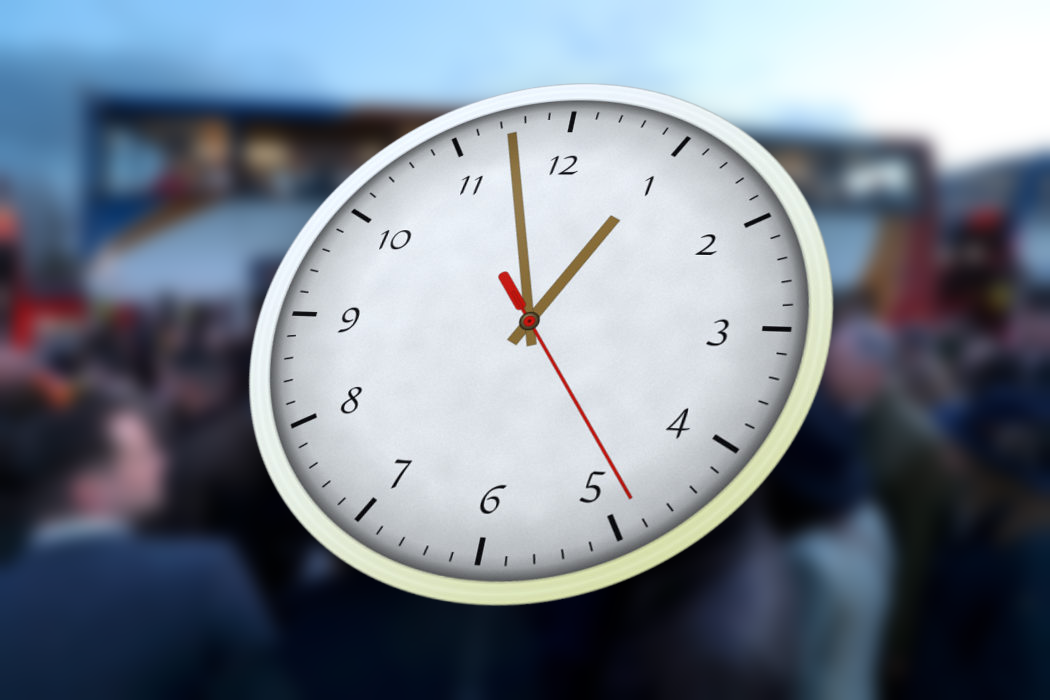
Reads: 12:57:24
